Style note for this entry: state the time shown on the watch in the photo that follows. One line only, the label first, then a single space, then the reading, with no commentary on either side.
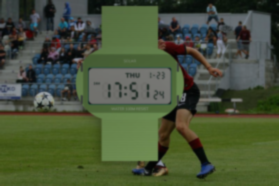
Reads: 17:51
